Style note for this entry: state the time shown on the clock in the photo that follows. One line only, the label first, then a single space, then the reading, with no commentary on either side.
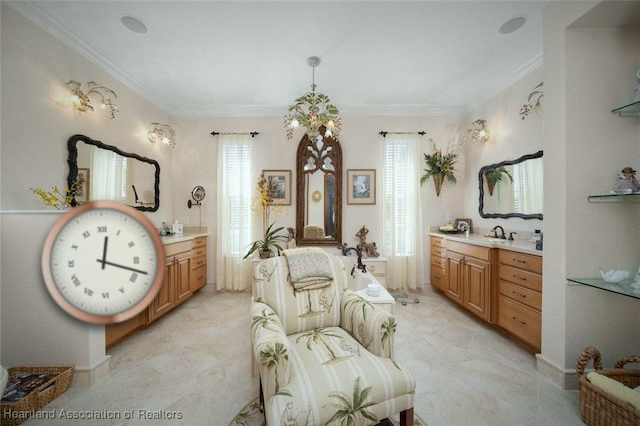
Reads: 12:18
